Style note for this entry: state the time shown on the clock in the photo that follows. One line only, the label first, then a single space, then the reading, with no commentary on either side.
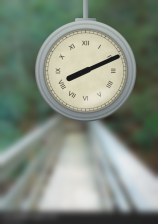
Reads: 8:11
